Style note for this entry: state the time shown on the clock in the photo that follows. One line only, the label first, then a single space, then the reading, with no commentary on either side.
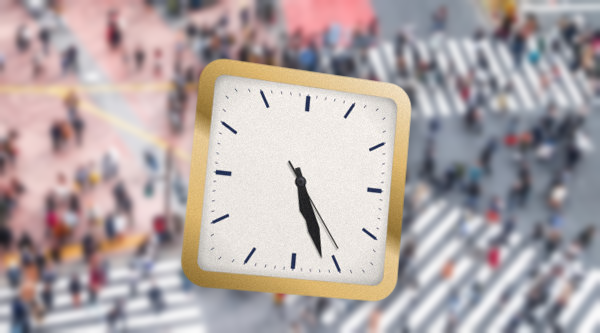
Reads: 5:26:24
